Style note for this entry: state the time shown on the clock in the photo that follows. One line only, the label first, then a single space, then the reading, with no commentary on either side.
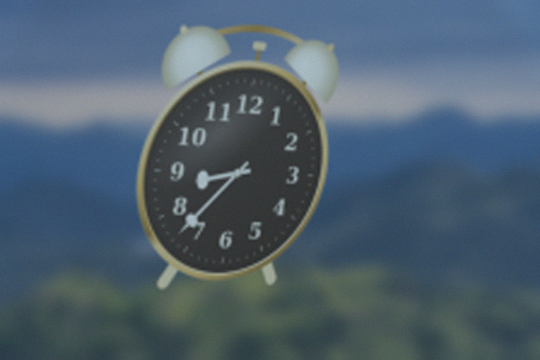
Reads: 8:37
